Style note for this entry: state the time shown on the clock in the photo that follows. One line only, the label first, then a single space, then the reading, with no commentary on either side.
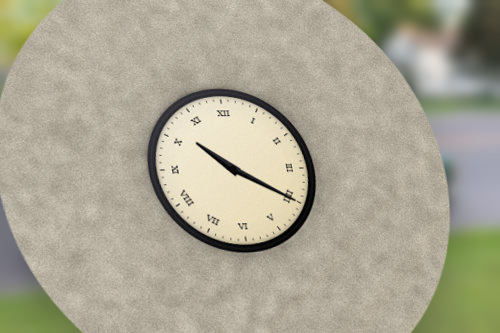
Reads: 10:20
